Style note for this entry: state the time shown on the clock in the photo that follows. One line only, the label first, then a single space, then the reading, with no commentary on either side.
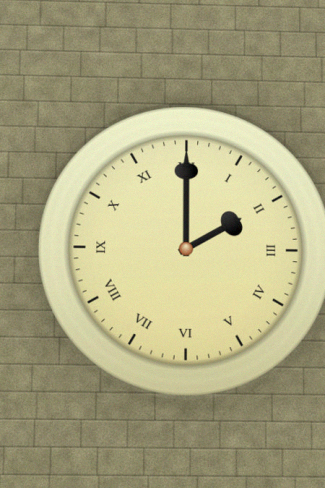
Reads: 2:00
